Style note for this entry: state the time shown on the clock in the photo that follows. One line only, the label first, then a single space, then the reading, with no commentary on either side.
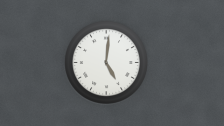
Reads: 5:01
